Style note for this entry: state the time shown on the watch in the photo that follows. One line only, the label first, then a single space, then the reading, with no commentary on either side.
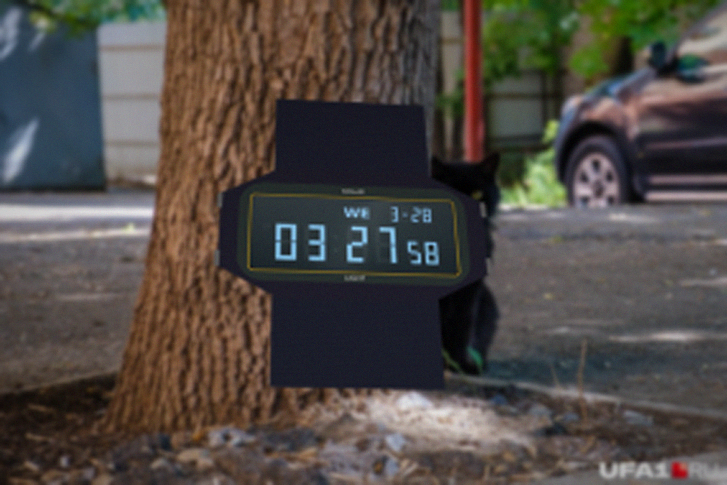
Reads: 3:27:58
